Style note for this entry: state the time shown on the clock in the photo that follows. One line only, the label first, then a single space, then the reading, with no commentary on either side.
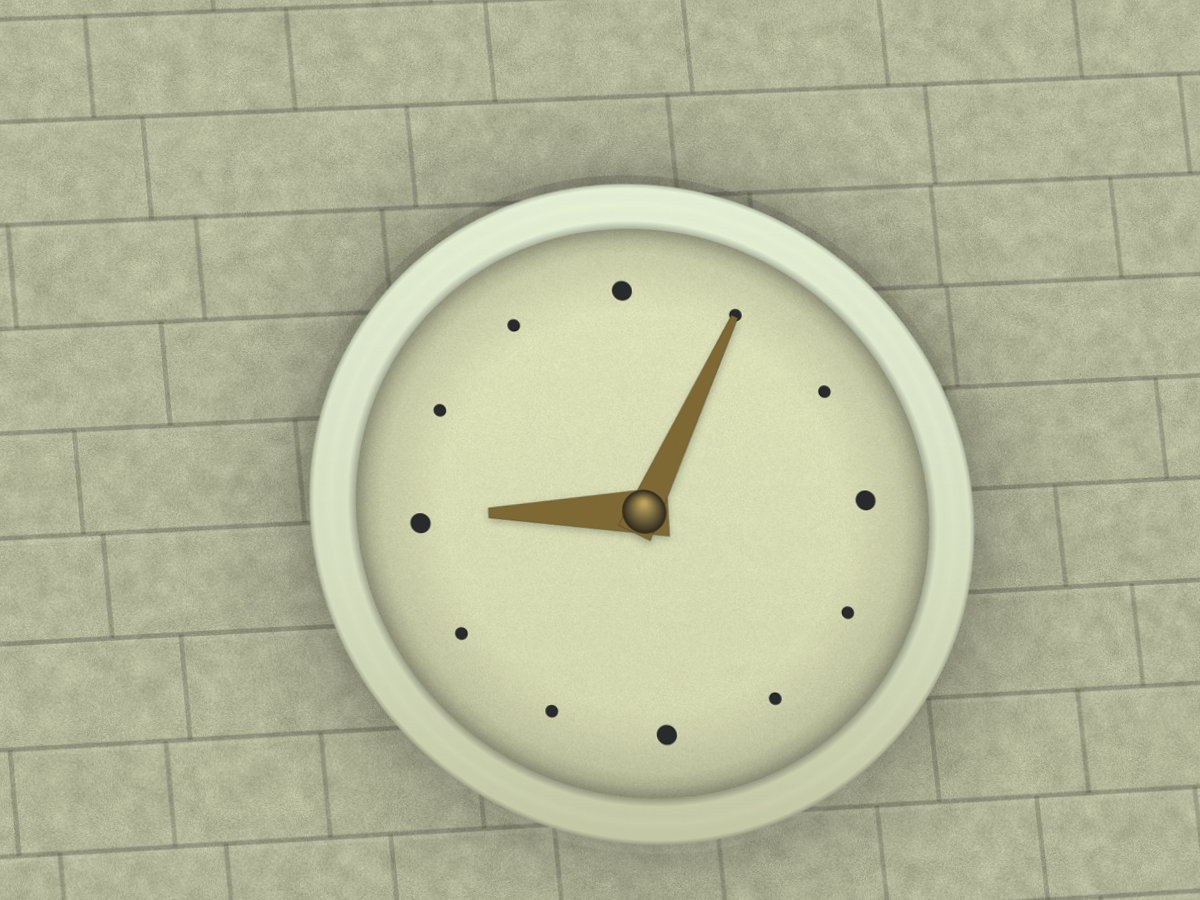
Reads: 9:05
